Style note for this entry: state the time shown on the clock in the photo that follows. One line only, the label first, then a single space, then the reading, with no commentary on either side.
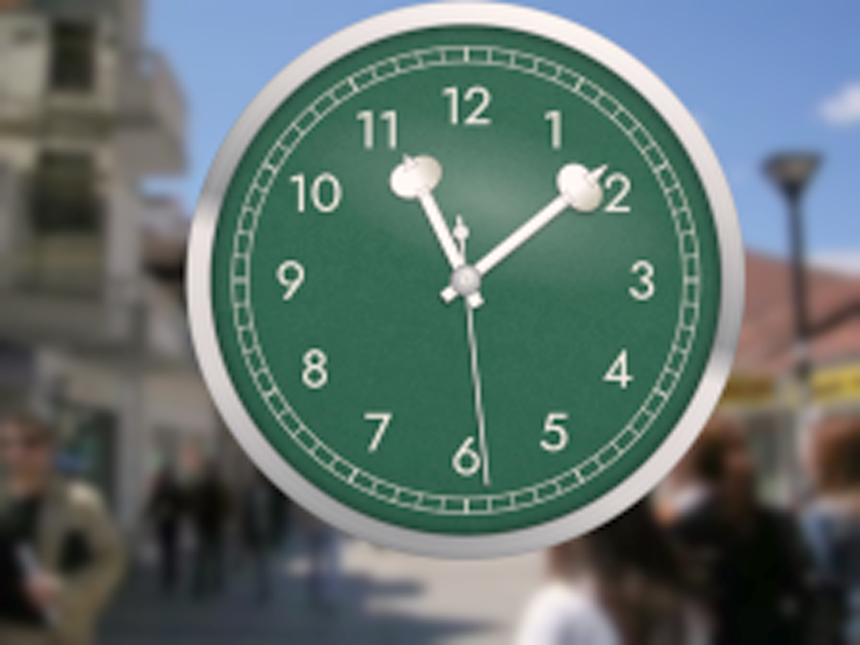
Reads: 11:08:29
